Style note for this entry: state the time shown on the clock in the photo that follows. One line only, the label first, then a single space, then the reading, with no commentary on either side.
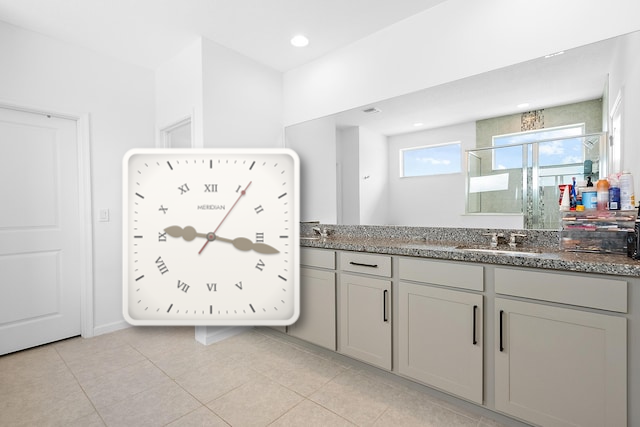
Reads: 9:17:06
